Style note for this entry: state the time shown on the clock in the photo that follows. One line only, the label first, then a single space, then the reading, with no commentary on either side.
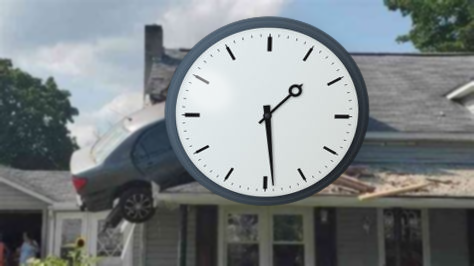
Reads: 1:29
